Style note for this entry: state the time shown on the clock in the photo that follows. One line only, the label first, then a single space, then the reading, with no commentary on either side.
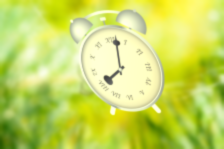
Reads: 8:02
